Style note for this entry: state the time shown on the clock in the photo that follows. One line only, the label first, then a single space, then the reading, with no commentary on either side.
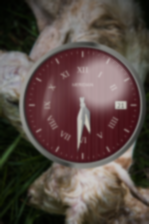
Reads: 5:31
